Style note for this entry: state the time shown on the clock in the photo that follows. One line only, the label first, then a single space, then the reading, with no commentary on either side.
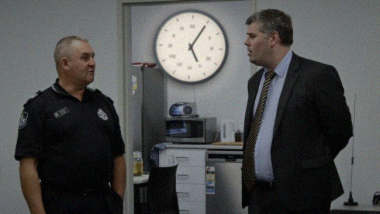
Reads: 5:05
